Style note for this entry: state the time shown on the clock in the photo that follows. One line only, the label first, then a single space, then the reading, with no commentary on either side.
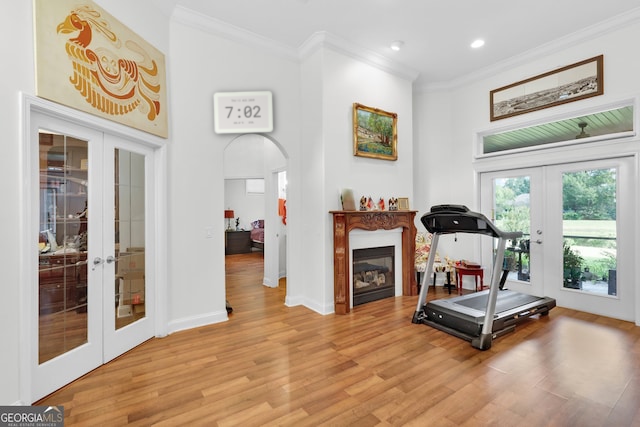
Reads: 7:02
